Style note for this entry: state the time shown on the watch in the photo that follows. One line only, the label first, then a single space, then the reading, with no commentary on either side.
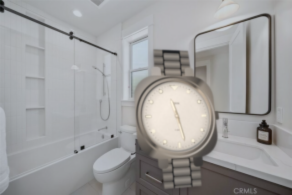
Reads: 11:28
